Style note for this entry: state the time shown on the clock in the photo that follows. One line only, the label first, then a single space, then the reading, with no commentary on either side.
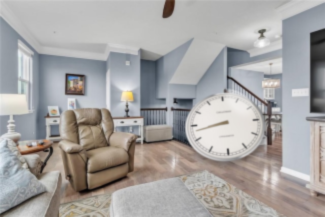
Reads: 8:43
